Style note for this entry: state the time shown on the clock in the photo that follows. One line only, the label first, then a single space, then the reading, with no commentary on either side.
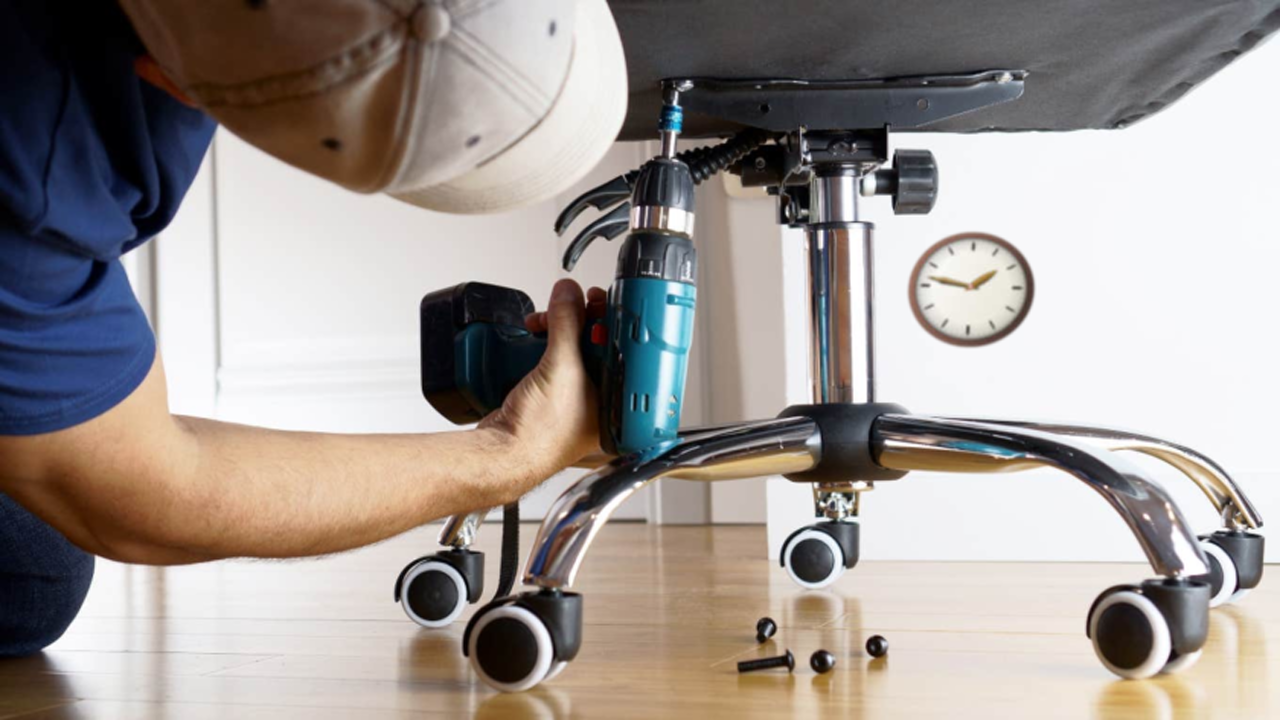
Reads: 1:47
